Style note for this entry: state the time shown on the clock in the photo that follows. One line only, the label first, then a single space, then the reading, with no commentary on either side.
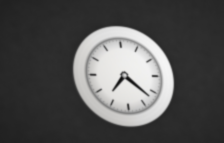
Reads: 7:22
